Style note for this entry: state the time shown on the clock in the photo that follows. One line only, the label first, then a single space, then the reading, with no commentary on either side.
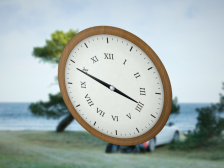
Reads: 3:49
